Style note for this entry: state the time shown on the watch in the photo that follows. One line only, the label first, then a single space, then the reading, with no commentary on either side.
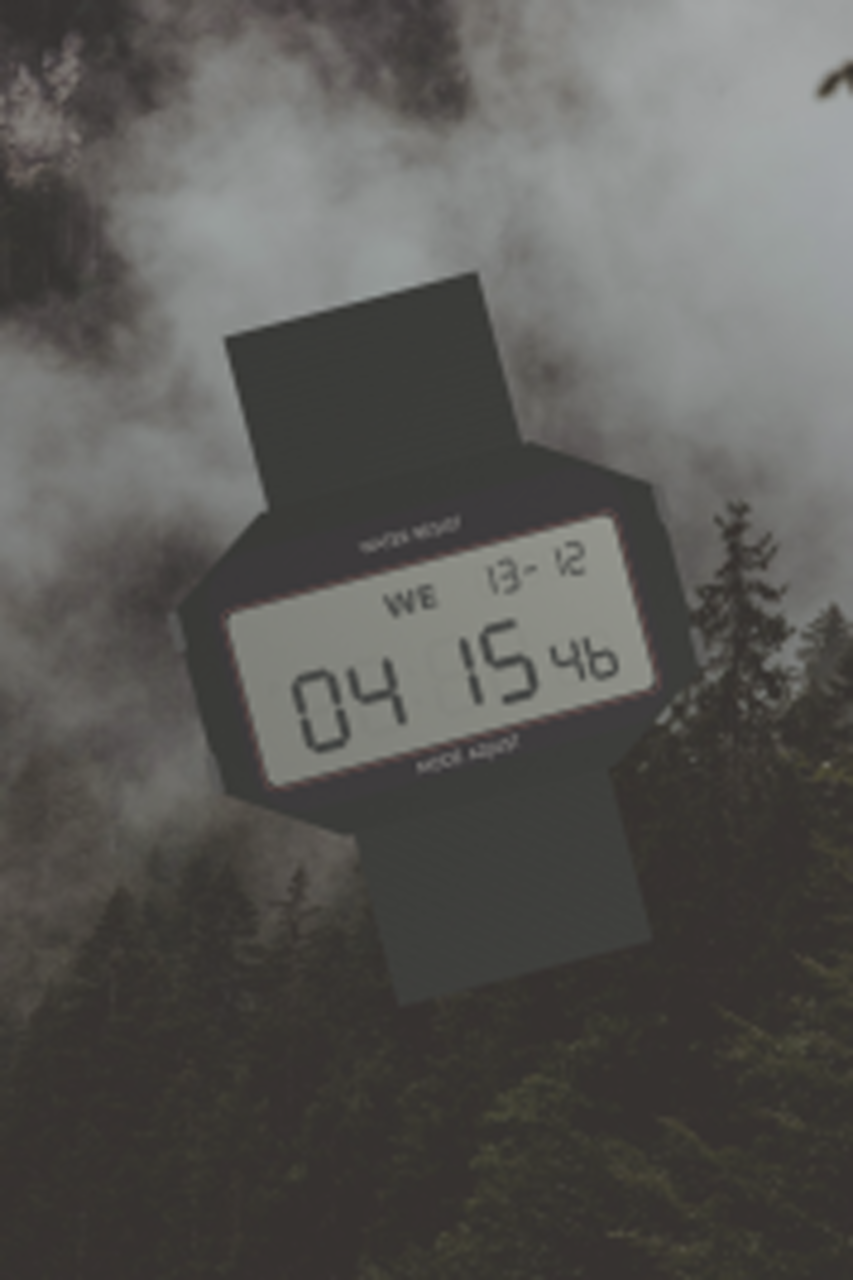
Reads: 4:15:46
